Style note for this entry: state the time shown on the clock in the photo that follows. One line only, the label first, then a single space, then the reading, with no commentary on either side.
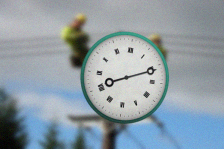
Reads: 8:11
